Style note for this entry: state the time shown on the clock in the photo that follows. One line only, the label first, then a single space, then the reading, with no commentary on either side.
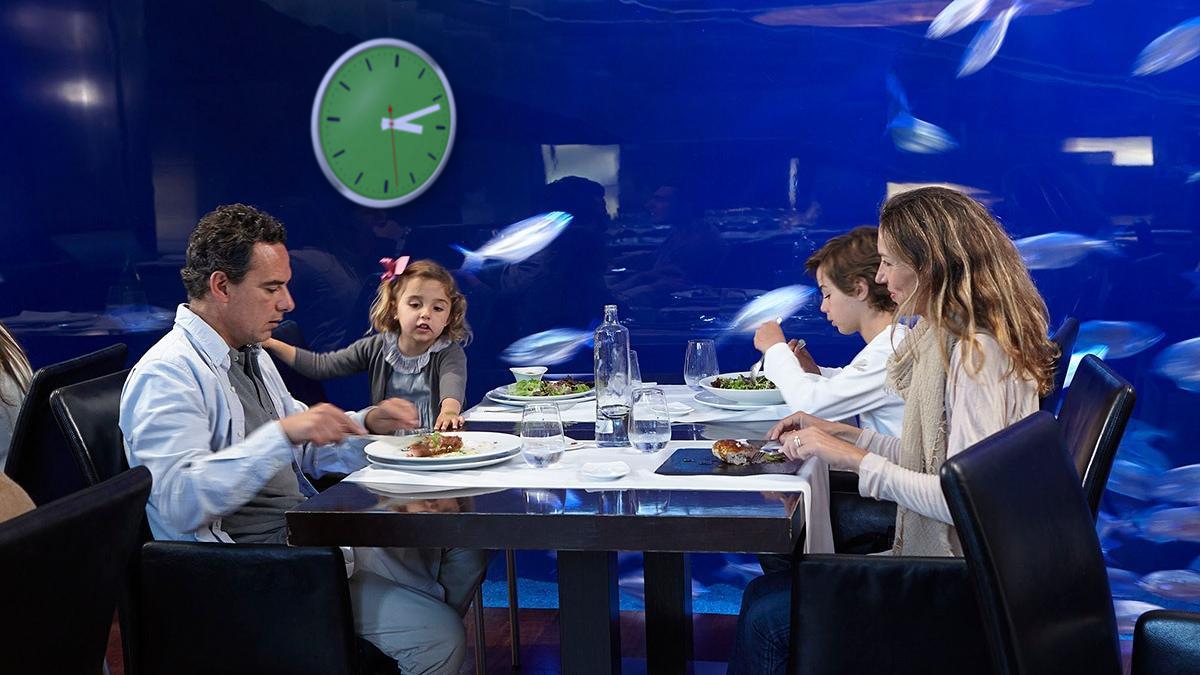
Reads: 3:11:28
